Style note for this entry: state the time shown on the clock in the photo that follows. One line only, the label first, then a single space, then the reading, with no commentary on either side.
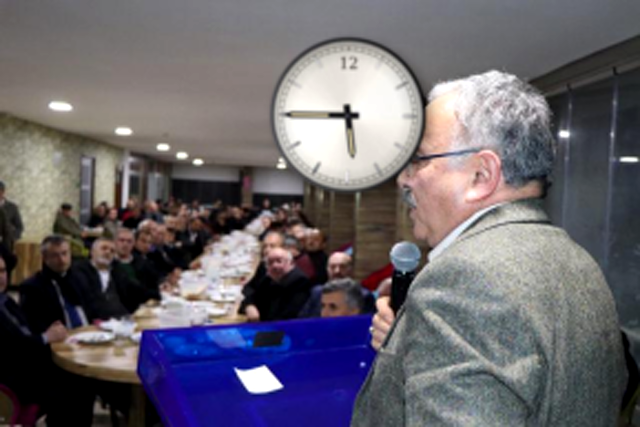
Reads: 5:45
